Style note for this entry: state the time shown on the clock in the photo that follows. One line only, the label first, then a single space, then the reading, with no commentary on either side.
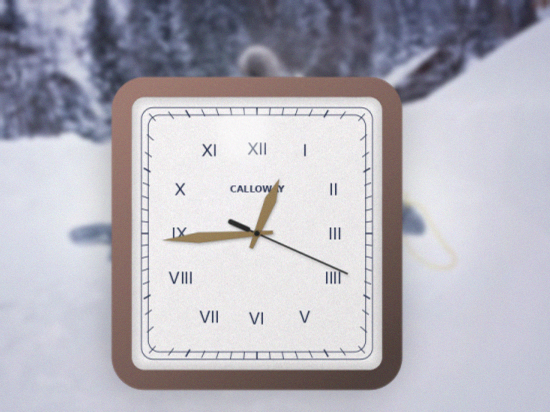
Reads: 12:44:19
